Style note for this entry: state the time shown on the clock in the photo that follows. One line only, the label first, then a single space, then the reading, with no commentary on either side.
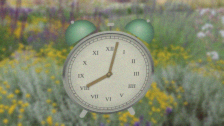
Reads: 8:02
